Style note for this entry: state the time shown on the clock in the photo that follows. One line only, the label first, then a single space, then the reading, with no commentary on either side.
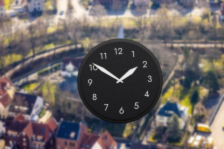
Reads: 1:51
